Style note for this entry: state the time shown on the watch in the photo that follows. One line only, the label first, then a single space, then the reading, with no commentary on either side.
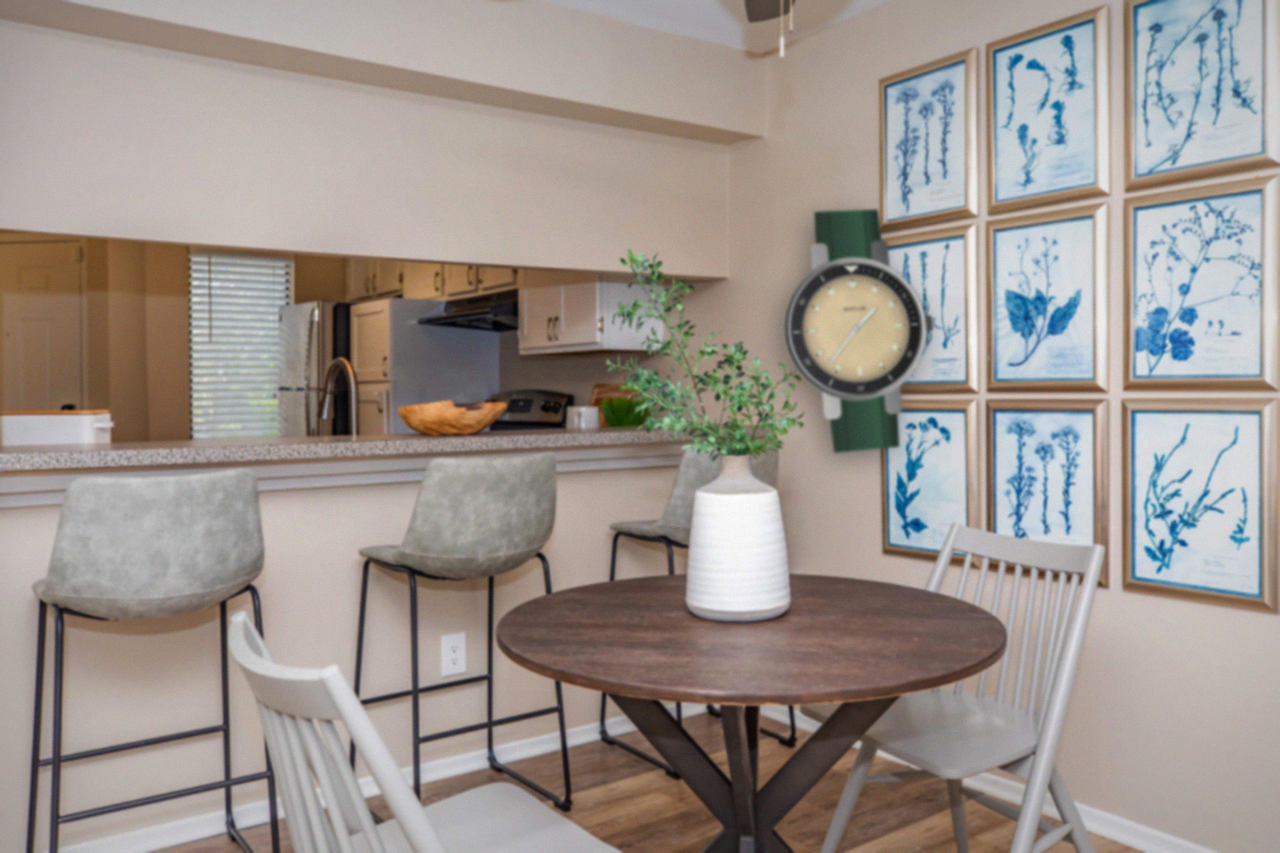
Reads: 1:37
